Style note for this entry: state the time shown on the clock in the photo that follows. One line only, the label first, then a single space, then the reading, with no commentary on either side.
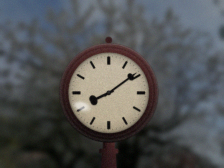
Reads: 8:09
